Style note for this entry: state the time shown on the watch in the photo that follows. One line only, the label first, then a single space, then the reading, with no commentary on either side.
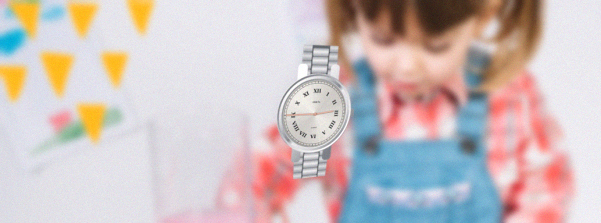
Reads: 2:45
